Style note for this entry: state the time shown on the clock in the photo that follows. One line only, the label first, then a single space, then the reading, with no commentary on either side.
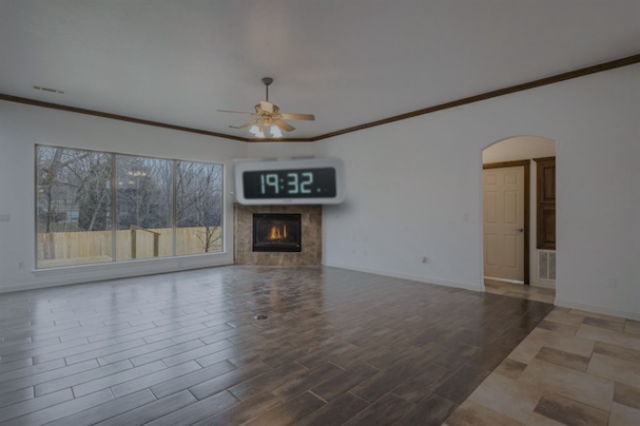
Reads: 19:32
